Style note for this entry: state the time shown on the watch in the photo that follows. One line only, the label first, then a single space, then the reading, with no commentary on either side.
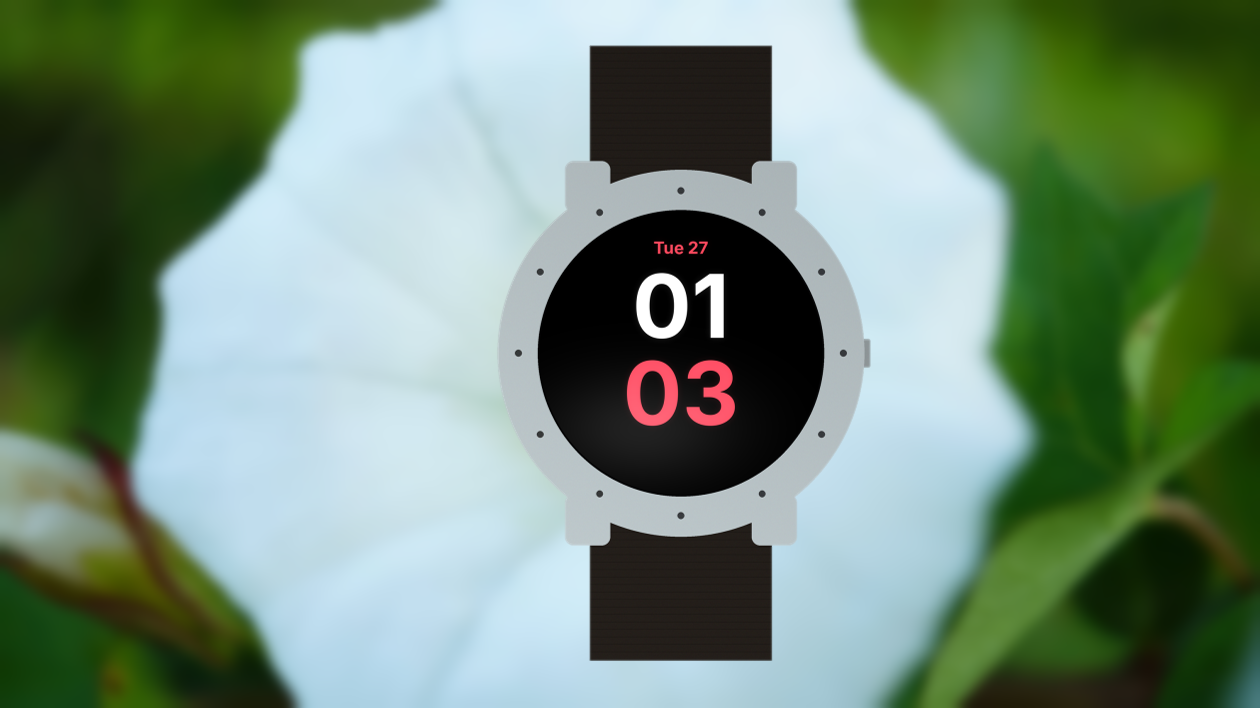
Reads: 1:03
